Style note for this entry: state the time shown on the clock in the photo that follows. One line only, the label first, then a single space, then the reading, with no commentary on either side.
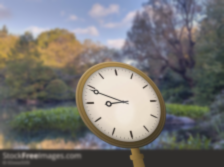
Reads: 8:49
